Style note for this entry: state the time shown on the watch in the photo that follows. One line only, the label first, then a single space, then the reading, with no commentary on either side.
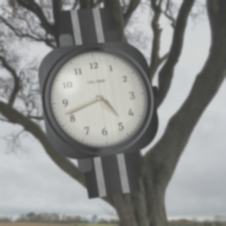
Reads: 4:42
